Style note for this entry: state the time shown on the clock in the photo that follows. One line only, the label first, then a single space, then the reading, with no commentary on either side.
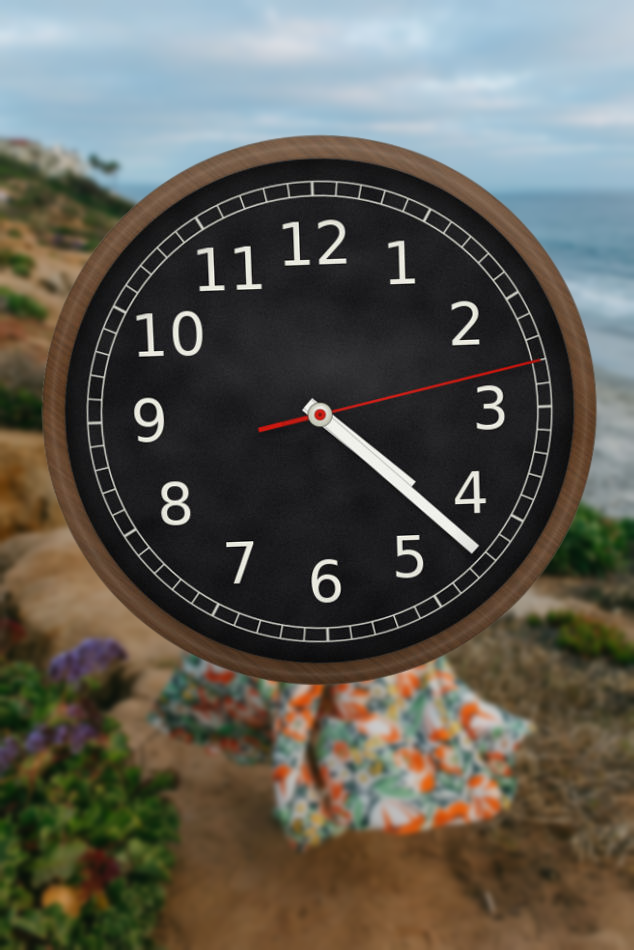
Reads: 4:22:13
